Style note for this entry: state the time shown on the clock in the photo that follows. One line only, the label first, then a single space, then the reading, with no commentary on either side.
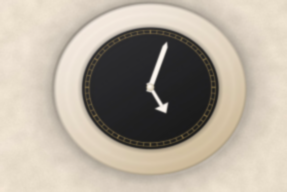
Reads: 5:03
